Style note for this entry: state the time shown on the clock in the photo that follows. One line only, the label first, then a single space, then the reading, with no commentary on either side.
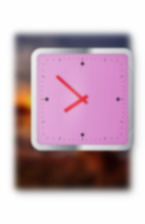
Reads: 7:52
